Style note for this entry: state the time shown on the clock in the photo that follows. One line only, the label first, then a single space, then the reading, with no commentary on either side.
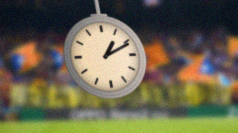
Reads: 1:11
